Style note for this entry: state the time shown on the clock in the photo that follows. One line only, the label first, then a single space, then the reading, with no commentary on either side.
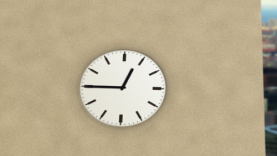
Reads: 12:45
